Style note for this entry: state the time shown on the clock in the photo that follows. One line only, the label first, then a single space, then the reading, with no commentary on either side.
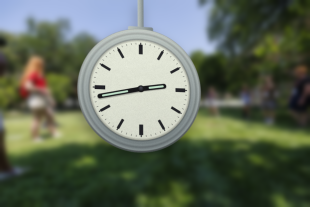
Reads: 2:43
